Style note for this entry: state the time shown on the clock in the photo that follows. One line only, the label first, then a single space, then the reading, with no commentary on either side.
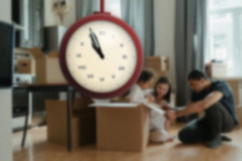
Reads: 10:56
